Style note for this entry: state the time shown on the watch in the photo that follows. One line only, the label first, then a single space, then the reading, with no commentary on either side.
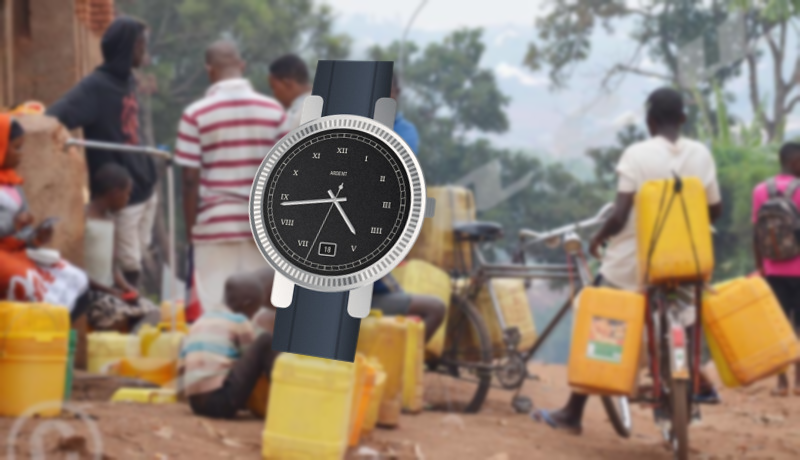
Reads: 4:43:33
